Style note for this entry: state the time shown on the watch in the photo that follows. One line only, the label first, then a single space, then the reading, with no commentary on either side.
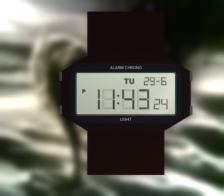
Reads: 11:43:24
